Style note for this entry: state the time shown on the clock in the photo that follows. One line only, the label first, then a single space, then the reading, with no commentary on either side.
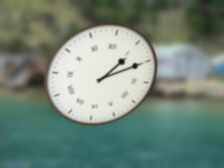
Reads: 1:10
